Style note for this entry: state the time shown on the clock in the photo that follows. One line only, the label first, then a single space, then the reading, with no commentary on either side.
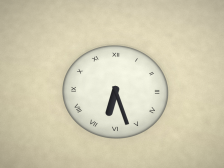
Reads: 6:27
